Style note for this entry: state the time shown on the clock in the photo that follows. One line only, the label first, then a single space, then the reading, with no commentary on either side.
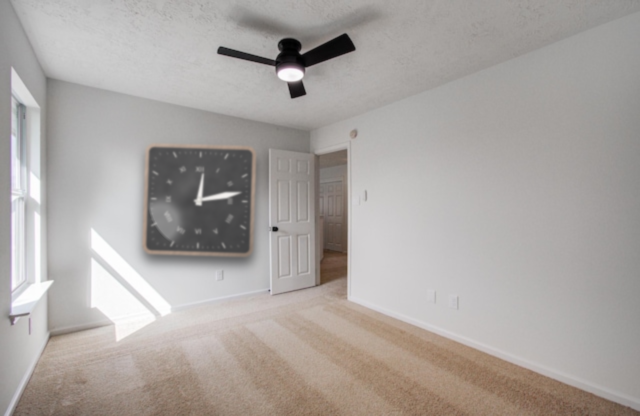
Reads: 12:13
